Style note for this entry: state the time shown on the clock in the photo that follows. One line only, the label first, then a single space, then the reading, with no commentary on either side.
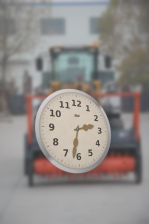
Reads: 2:32
